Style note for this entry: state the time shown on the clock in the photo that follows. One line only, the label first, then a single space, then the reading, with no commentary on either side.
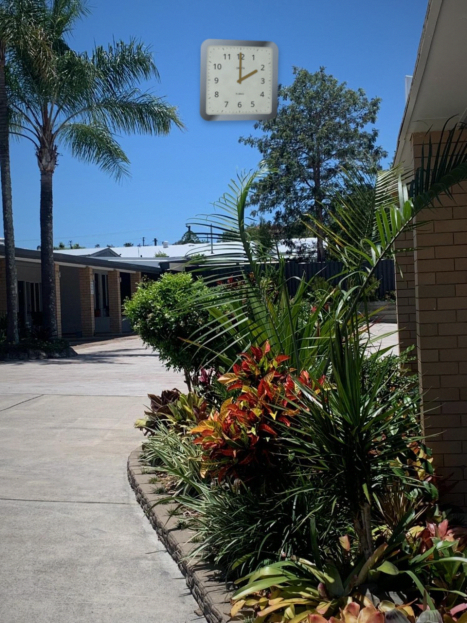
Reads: 2:00
